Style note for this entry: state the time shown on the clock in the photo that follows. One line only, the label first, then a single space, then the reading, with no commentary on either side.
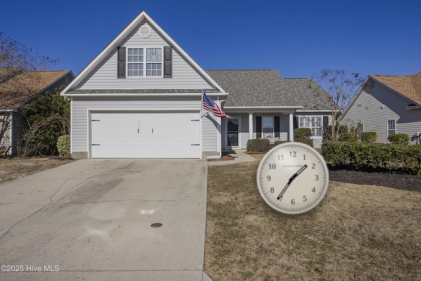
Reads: 1:36
